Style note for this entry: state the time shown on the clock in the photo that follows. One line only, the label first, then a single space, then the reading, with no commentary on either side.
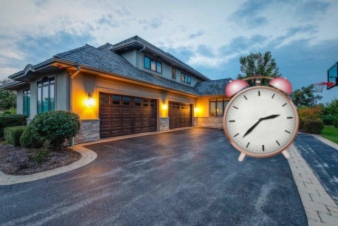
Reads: 2:38
